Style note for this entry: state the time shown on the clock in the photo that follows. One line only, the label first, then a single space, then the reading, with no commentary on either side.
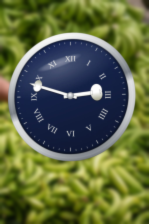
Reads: 2:48
